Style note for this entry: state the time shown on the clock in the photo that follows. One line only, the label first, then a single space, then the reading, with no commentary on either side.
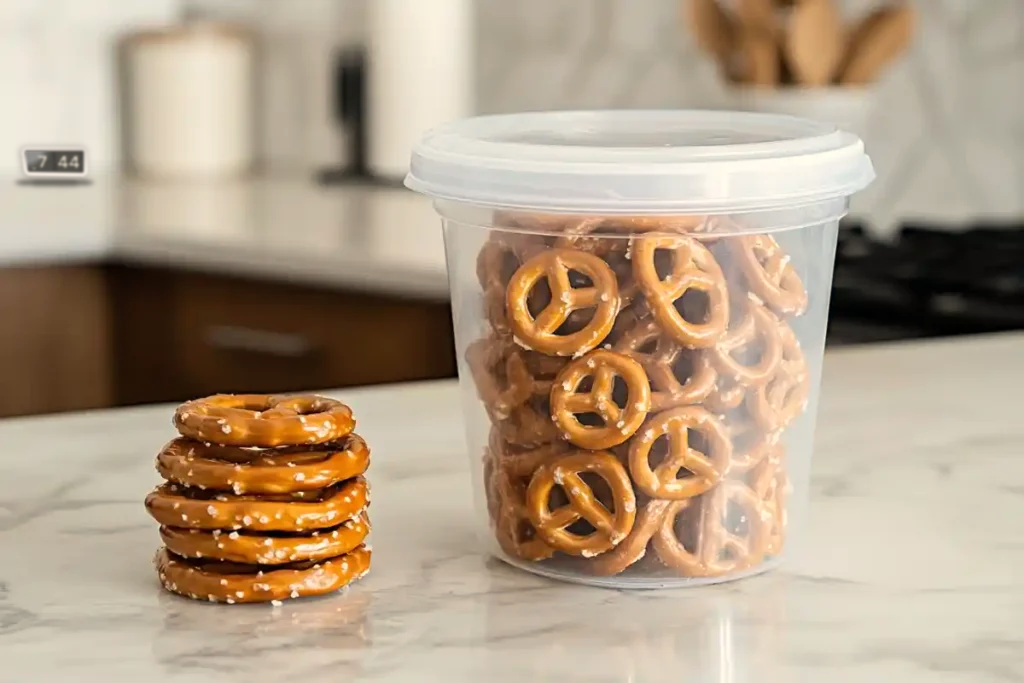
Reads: 7:44
